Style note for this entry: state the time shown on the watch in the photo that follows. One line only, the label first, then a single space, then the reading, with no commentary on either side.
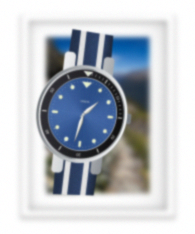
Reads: 1:32
